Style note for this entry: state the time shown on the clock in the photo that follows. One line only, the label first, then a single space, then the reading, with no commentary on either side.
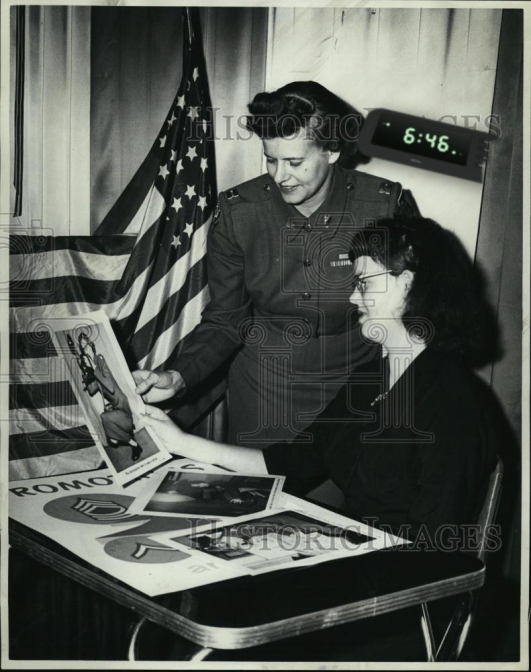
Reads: 6:46
